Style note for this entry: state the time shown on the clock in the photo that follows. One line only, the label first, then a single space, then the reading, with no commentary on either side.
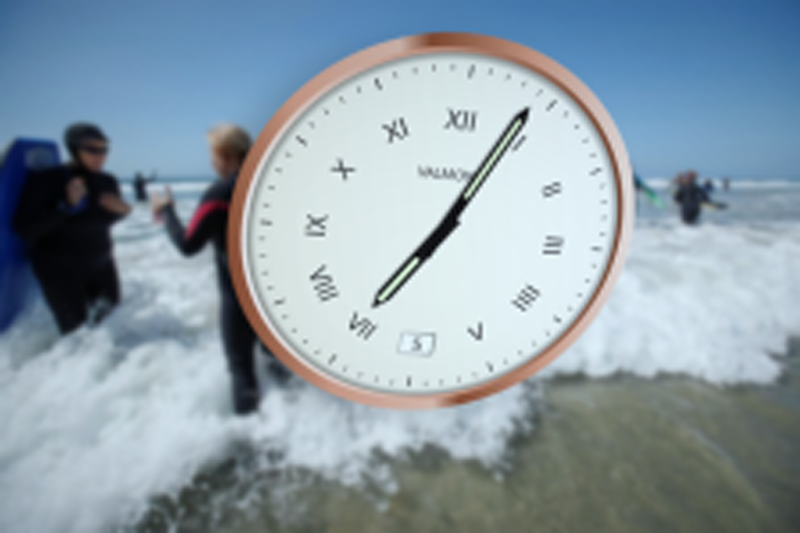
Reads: 7:04
